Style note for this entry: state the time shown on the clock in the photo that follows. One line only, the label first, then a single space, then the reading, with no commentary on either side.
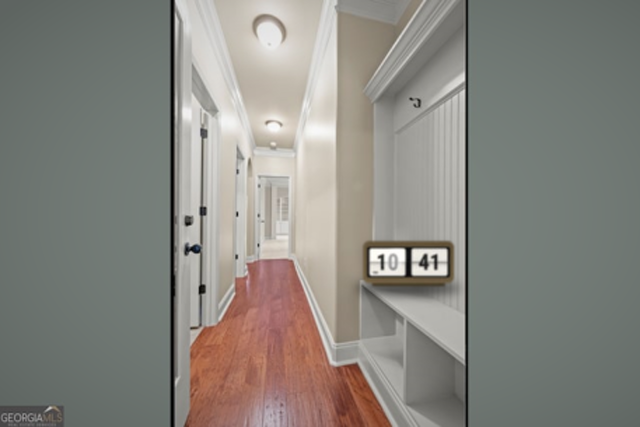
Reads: 10:41
